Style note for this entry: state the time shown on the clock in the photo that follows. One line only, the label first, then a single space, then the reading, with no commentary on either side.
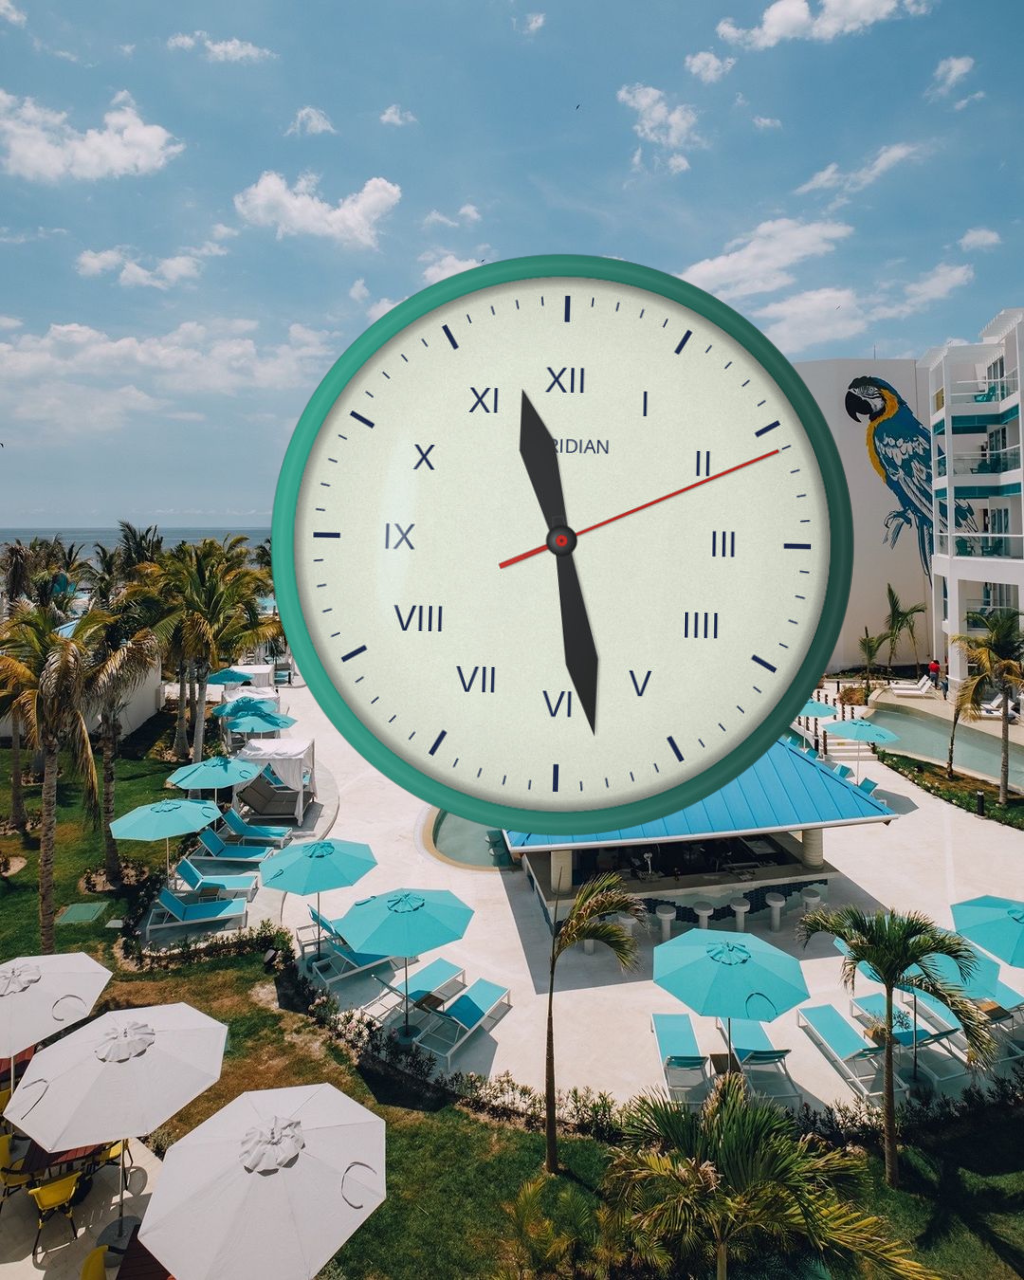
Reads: 11:28:11
